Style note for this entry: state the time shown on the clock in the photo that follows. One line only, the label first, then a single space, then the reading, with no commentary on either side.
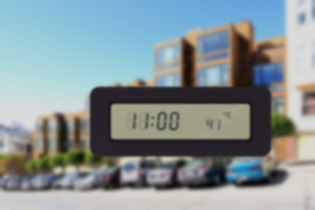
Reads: 11:00
